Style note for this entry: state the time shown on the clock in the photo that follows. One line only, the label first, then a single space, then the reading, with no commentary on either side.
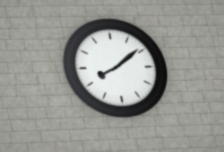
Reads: 8:09
